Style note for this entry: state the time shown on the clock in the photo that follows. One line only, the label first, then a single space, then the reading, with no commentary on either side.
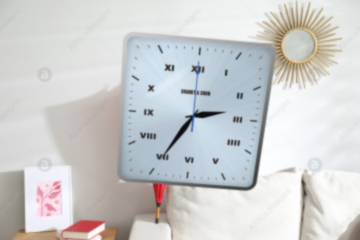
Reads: 2:35:00
